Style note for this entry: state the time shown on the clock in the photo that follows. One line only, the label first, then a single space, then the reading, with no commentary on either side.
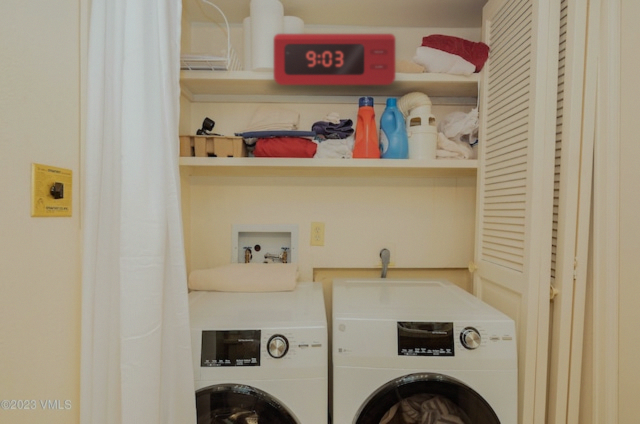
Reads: 9:03
